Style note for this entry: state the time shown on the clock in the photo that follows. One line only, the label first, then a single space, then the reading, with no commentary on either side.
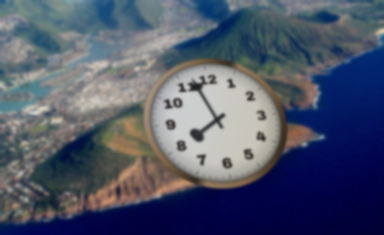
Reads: 7:57
